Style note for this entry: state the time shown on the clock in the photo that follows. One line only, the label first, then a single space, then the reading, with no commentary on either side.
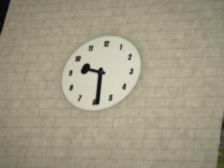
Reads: 9:29
